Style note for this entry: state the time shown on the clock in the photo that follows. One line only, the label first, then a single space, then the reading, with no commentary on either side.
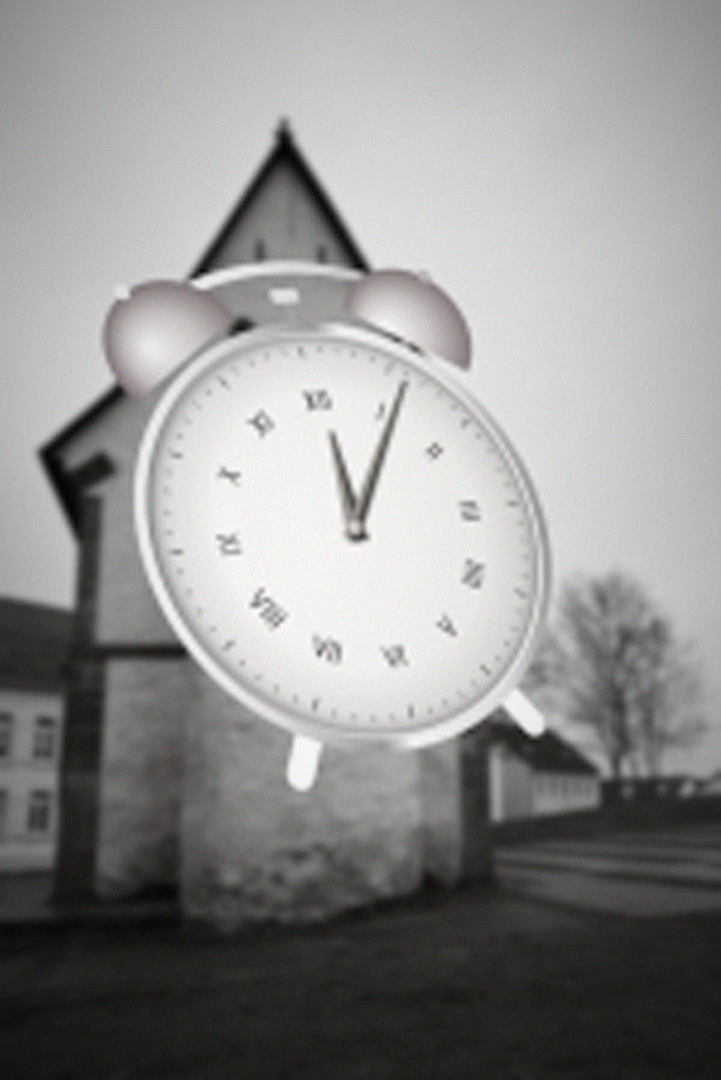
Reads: 12:06
